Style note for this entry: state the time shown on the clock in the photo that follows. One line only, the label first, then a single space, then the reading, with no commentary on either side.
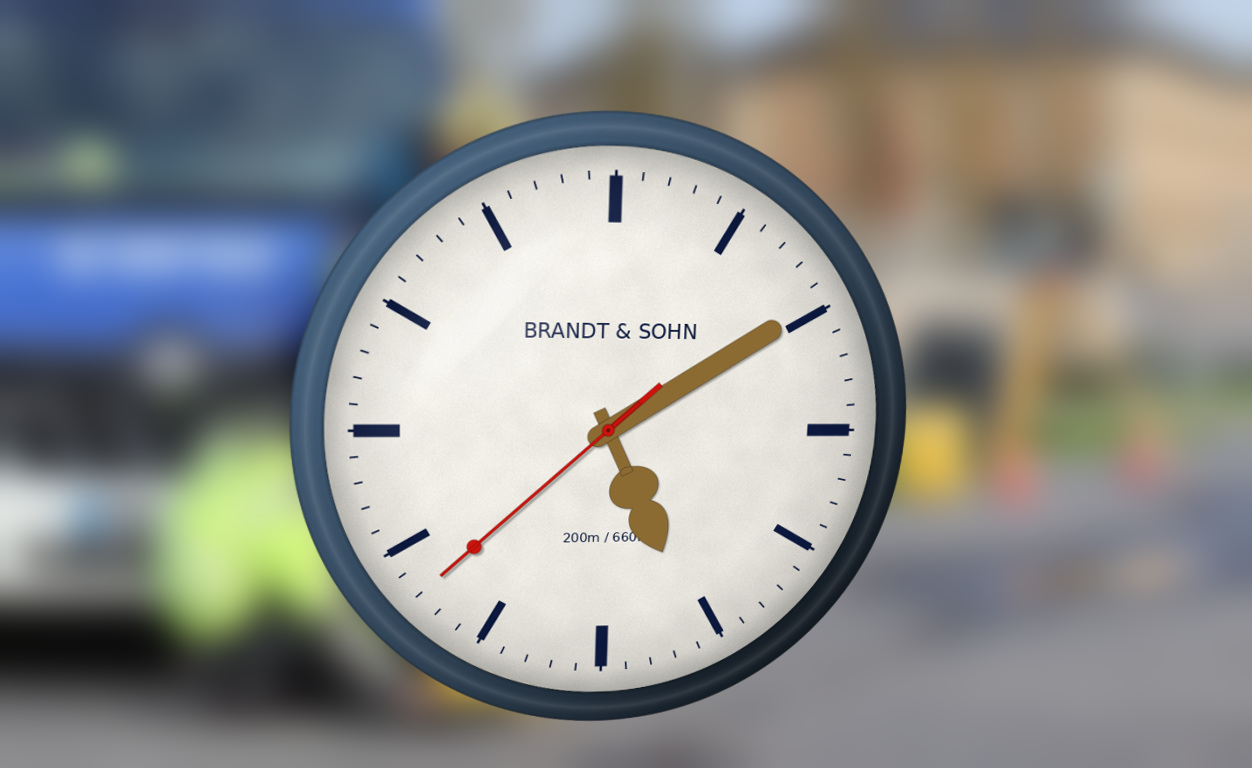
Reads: 5:09:38
